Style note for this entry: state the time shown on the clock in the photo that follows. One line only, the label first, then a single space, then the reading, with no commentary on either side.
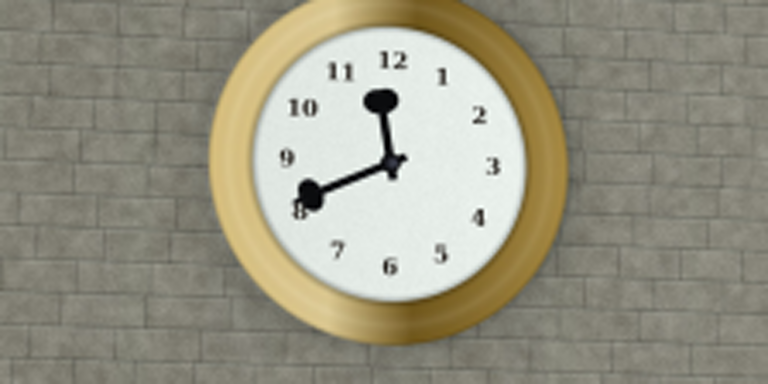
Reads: 11:41
